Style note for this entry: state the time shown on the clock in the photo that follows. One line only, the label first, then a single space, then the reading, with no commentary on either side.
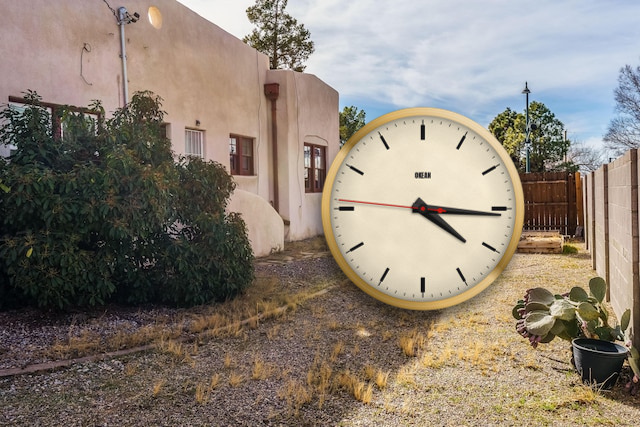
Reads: 4:15:46
